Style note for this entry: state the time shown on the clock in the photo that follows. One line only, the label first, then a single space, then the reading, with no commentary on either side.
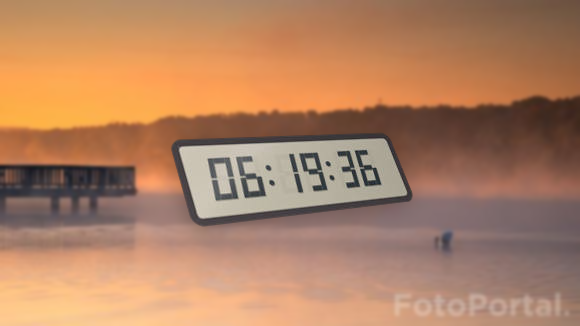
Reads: 6:19:36
